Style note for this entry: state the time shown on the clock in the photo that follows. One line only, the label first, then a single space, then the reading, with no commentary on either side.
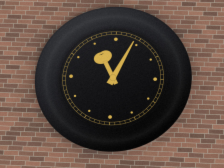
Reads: 11:04
